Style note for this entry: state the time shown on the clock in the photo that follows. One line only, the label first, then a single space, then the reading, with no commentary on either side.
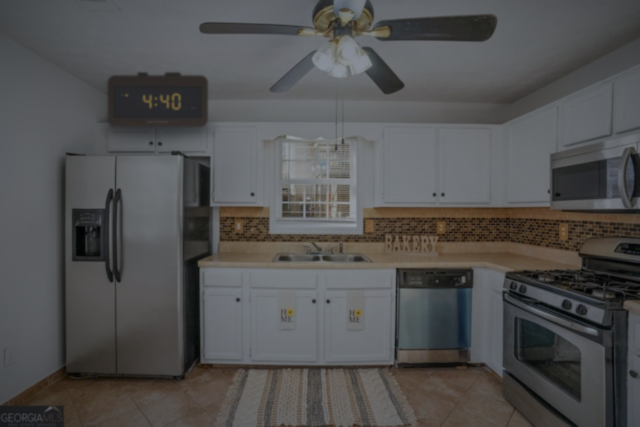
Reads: 4:40
